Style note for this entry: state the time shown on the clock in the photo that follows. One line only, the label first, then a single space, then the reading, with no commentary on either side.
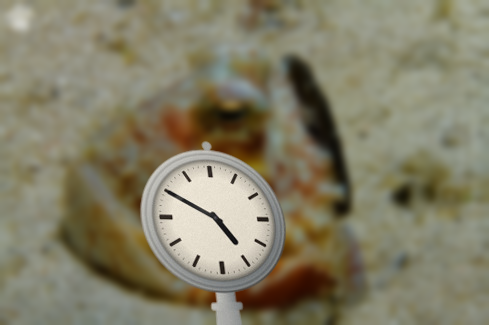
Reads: 4:50
